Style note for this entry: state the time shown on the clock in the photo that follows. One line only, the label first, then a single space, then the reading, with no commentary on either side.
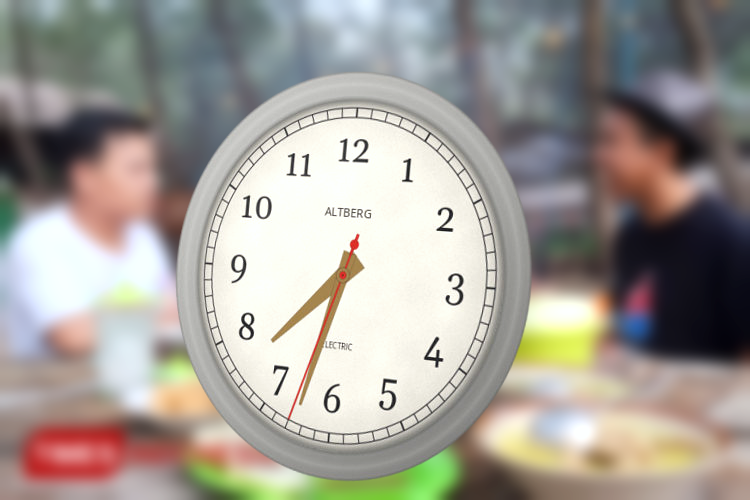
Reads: 7:32:33
